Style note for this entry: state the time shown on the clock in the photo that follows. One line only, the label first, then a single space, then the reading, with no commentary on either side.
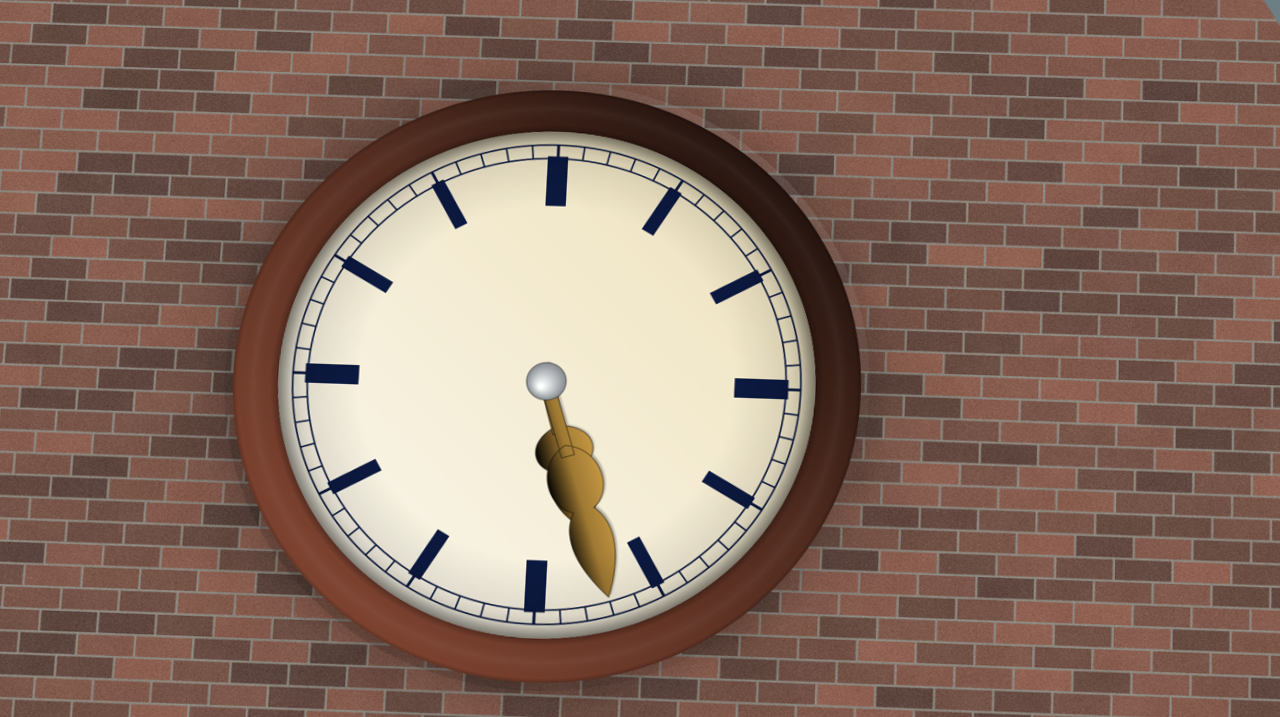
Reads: 5:27
